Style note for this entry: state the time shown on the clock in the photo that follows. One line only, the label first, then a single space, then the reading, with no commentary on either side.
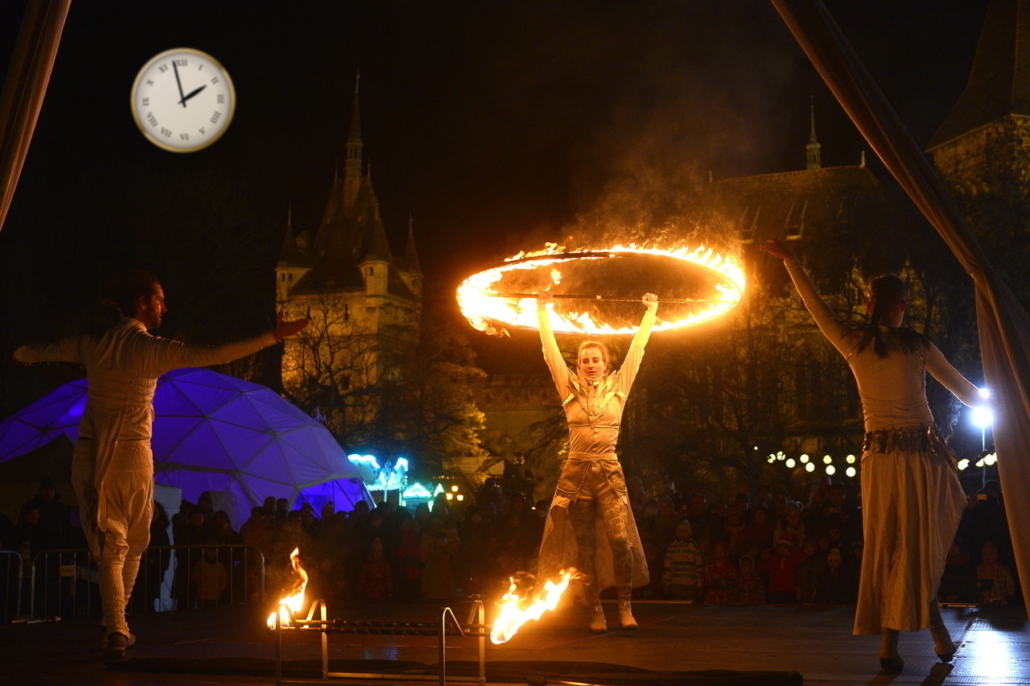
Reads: 1:58
